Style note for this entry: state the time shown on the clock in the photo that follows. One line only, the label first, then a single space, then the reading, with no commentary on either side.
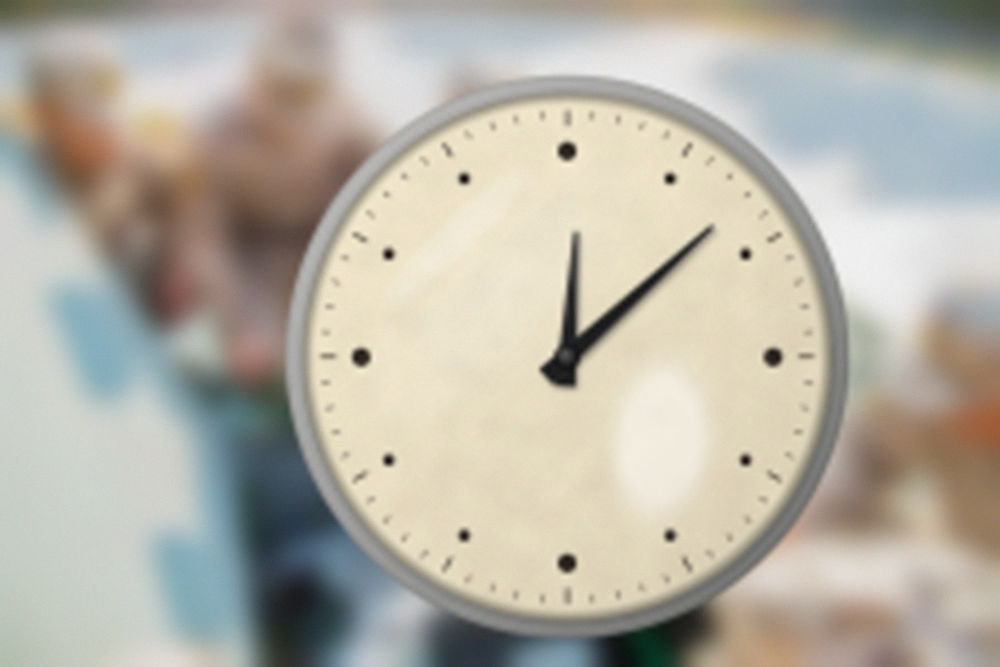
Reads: 12:08
